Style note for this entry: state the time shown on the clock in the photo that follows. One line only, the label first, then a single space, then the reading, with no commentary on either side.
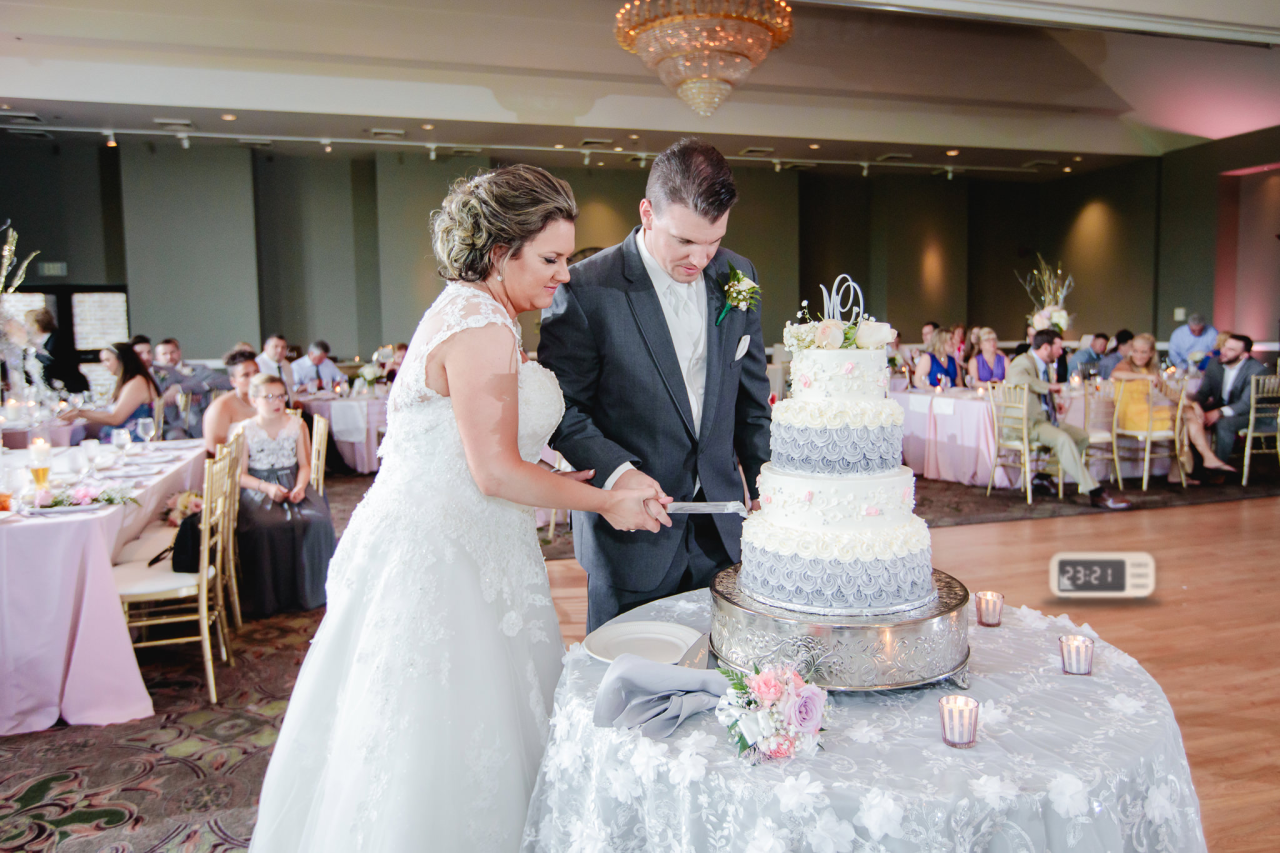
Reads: 23:21
